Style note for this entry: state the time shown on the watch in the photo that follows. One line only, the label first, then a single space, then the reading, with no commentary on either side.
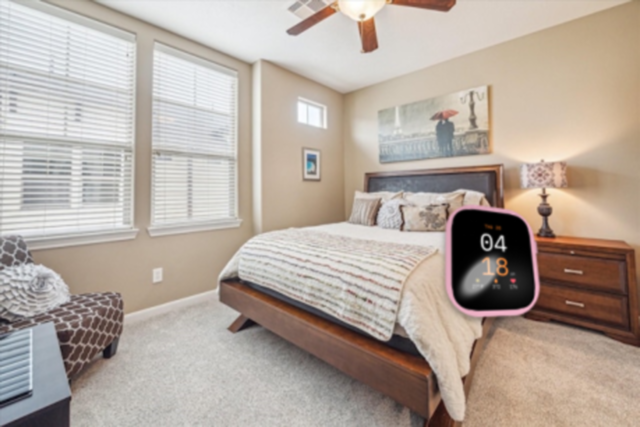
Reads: 4:18
